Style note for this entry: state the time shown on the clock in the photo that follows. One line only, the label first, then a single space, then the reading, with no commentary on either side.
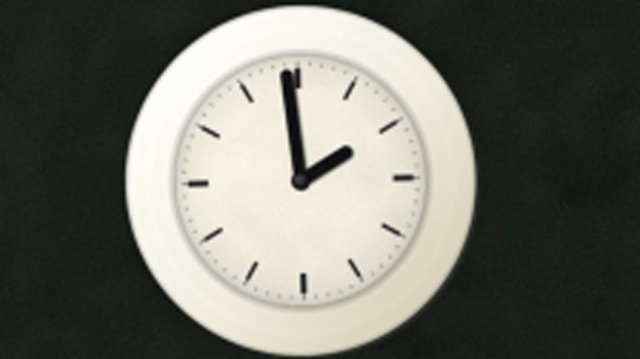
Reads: 1:59
